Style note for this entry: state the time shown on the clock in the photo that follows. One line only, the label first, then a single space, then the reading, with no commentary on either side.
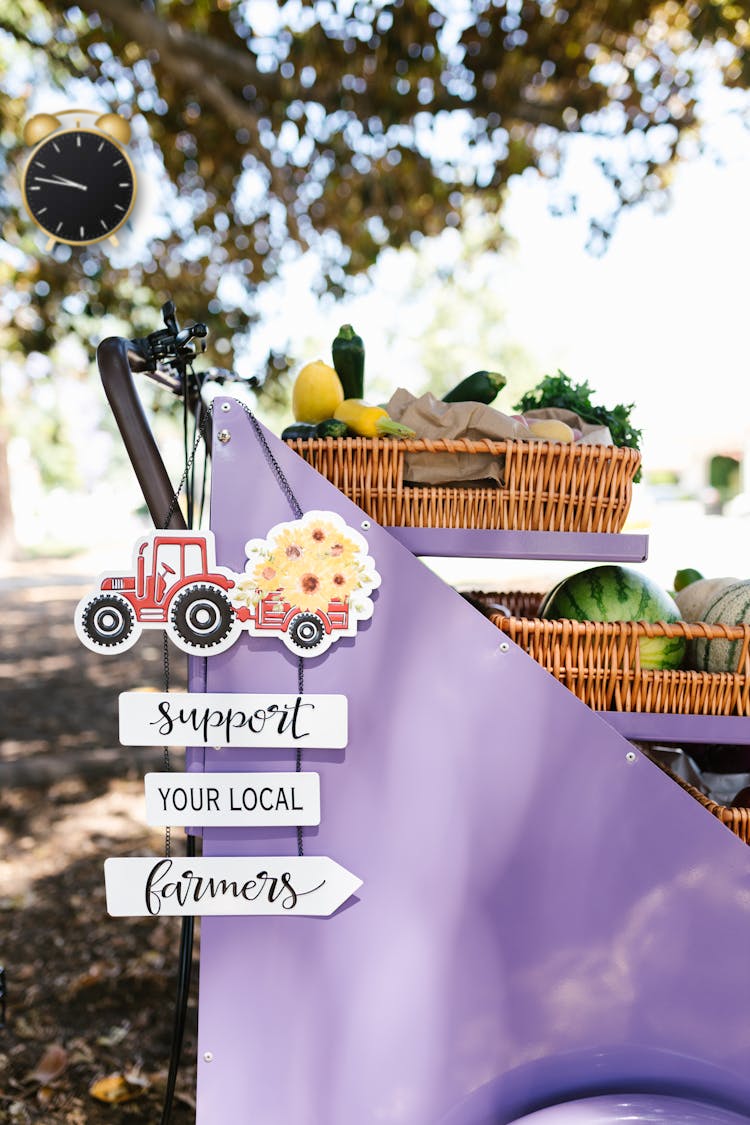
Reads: 9:47
